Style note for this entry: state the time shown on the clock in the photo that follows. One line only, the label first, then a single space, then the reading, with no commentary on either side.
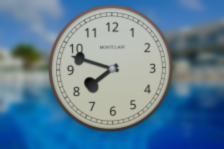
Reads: 7:48
